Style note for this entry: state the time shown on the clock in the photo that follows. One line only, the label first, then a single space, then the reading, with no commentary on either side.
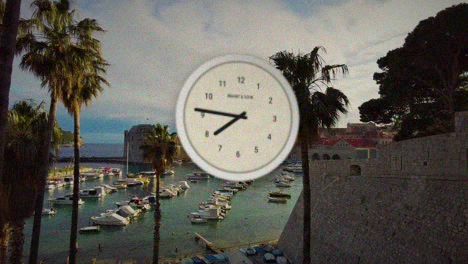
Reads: 7:46
